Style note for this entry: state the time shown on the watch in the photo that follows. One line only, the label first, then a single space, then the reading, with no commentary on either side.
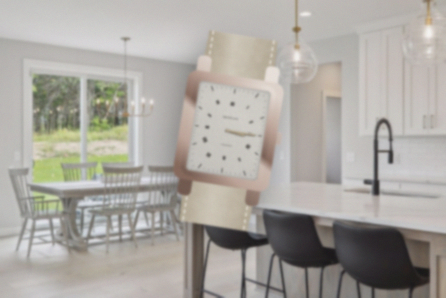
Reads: 3:15
